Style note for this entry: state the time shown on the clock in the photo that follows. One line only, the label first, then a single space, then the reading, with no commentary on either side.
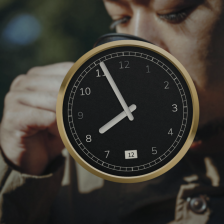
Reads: 7:56
